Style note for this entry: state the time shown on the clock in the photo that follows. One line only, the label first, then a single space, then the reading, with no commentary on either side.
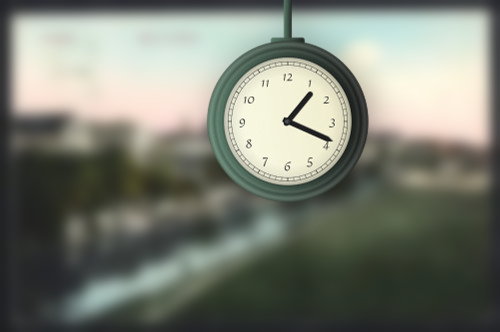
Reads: 1:19
